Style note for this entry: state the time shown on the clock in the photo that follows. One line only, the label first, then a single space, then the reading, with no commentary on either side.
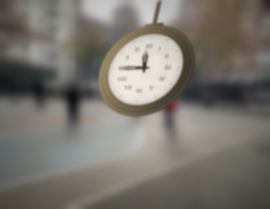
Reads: 11:45
